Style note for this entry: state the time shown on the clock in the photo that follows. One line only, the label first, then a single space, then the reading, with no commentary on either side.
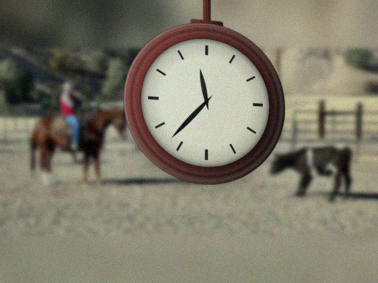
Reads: 11:37
